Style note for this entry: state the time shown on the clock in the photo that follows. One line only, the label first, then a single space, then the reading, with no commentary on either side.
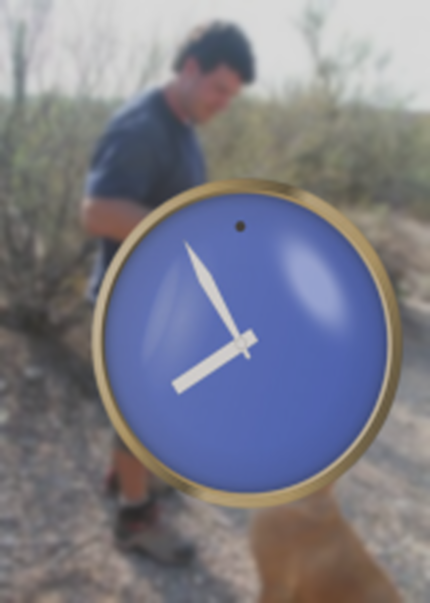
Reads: 7:55
